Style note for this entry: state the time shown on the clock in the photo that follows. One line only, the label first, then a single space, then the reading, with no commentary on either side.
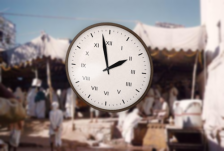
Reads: 1:58
